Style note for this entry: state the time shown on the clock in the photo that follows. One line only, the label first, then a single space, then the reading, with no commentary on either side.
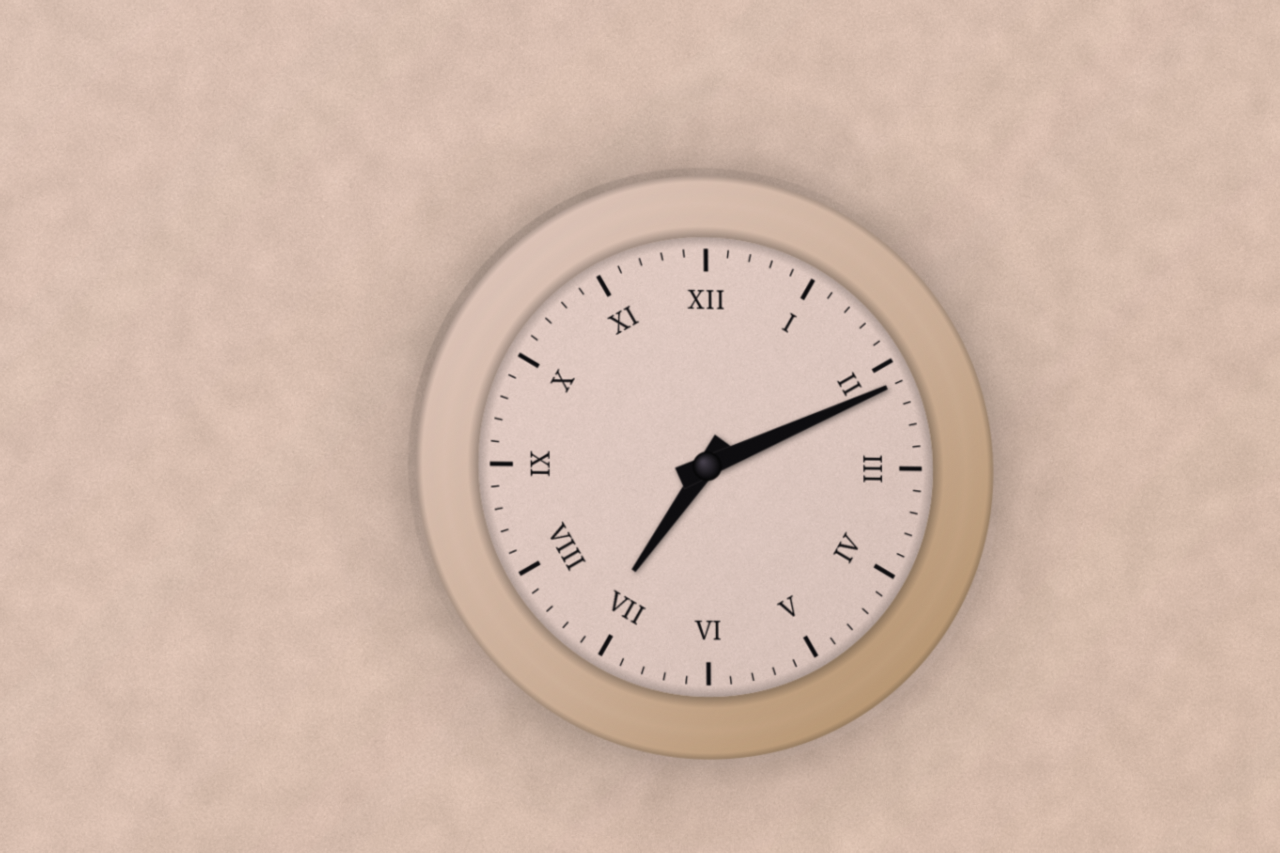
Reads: 7:11
